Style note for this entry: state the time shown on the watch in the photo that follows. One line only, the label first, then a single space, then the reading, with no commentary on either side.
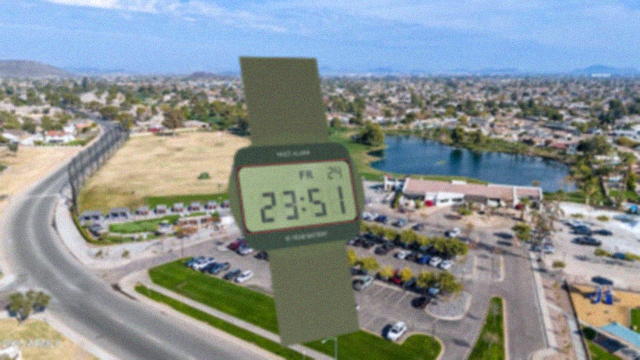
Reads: 23:51
